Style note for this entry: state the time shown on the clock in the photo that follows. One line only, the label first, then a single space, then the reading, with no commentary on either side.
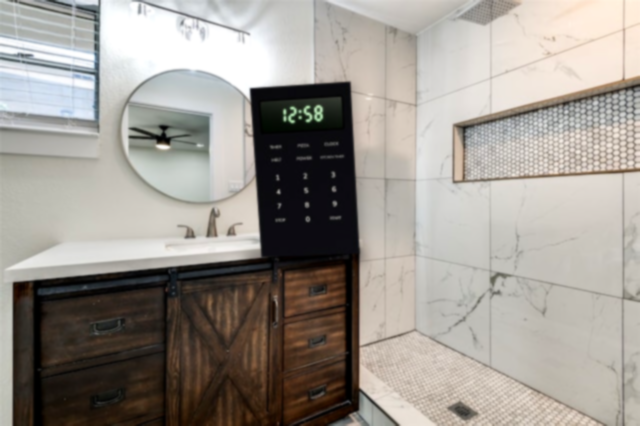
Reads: 12:58
